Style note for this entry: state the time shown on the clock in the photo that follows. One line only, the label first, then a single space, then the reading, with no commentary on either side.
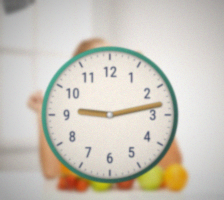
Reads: 9:13
